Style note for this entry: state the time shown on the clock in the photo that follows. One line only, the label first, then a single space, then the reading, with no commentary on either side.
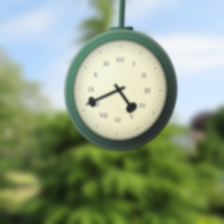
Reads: 4:41
